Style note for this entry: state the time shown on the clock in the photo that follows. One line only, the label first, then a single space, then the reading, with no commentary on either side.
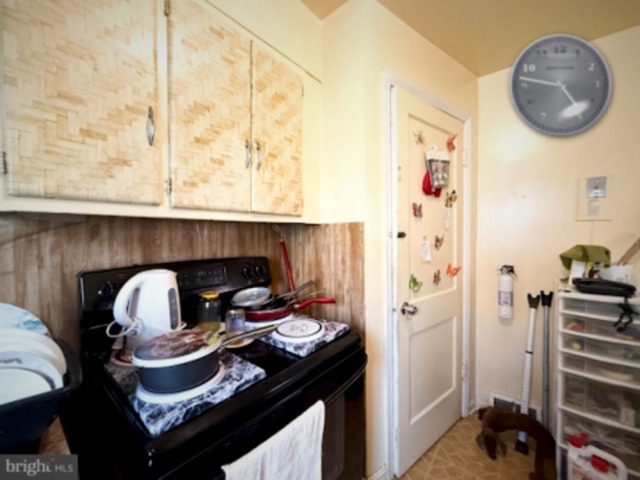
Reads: 4:47
